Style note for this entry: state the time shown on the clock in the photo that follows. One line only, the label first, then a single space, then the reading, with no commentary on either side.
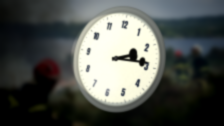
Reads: 2:14
